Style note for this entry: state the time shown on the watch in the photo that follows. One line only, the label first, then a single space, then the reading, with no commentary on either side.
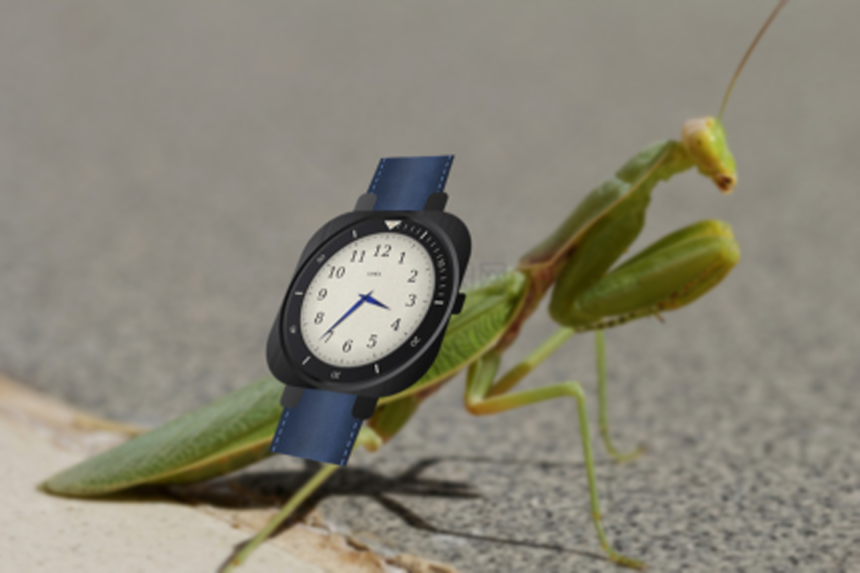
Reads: 3:36
